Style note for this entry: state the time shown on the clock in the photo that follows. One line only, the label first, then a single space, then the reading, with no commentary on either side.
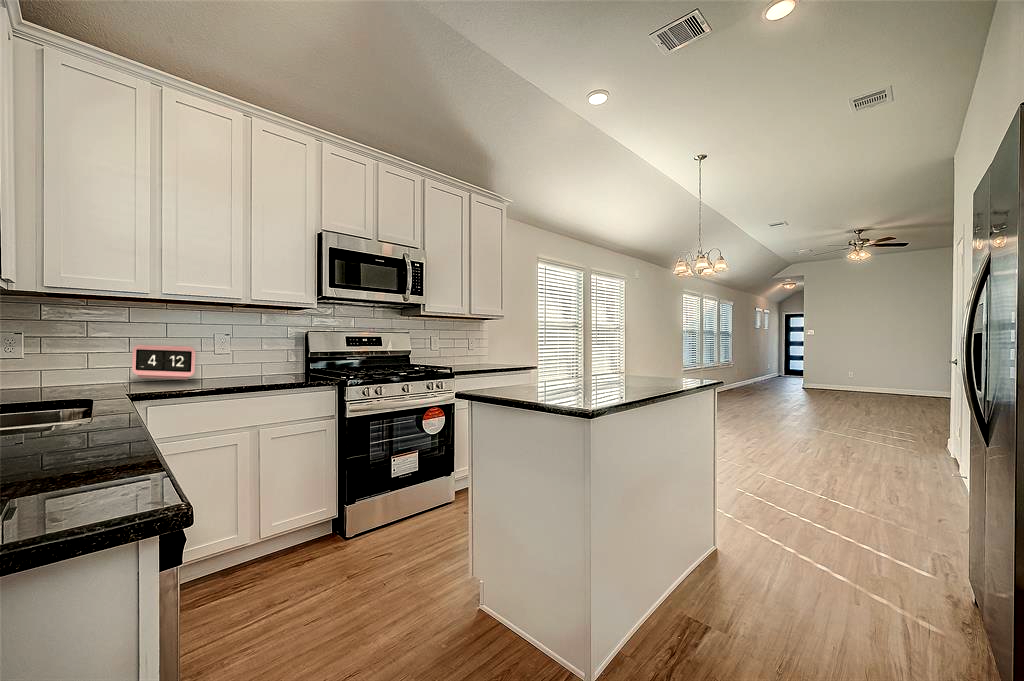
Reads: 4:12
